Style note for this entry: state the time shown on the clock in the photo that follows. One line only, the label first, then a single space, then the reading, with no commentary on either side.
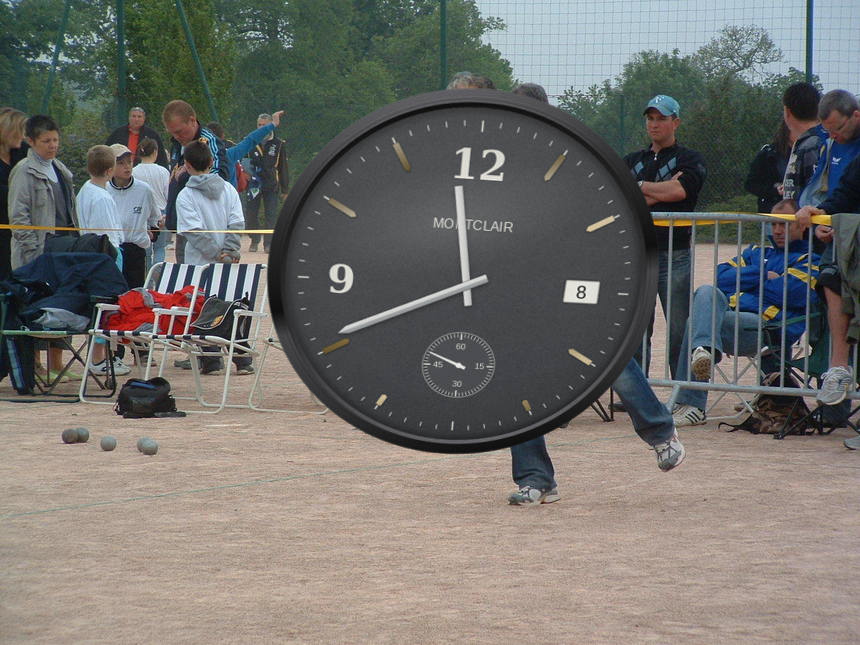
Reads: 11:40:49
